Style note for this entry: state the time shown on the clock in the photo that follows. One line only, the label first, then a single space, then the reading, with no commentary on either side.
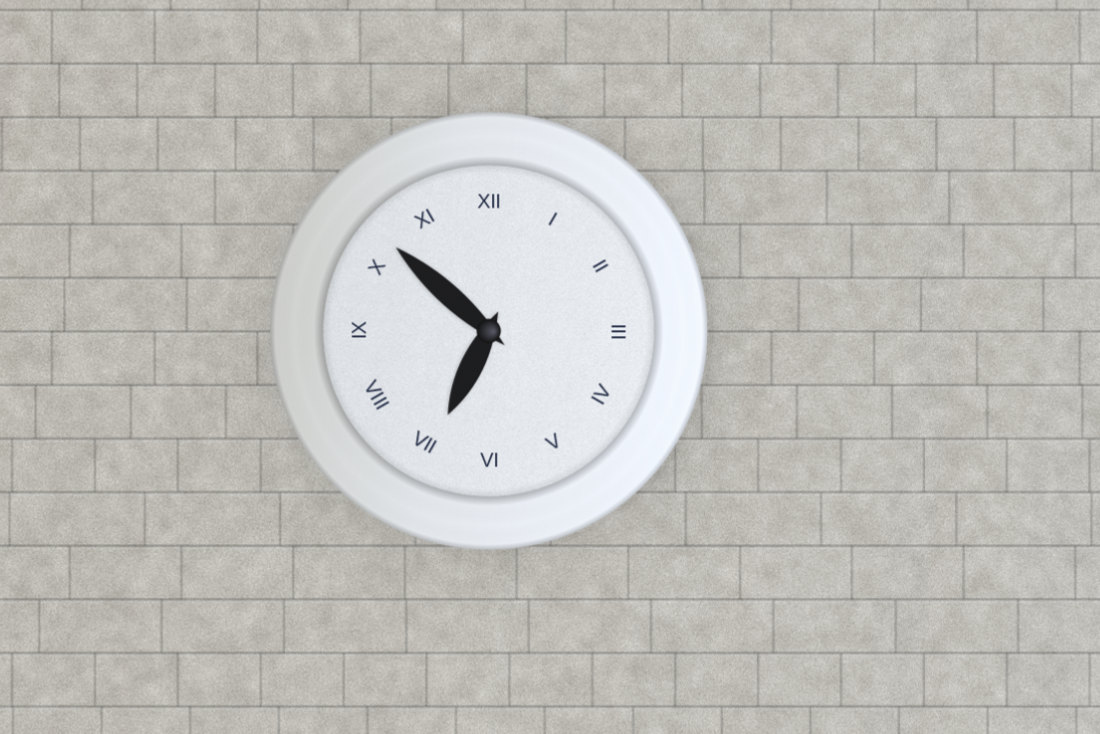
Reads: 6:52
